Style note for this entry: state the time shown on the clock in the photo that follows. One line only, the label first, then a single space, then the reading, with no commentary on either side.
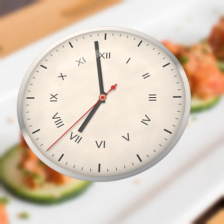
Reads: 6:58:37
